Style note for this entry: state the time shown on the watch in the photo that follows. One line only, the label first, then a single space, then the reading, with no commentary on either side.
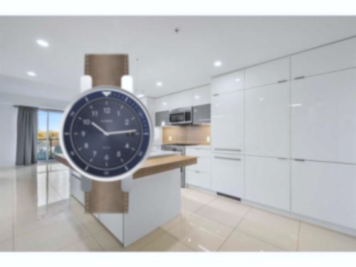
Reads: 10:14
